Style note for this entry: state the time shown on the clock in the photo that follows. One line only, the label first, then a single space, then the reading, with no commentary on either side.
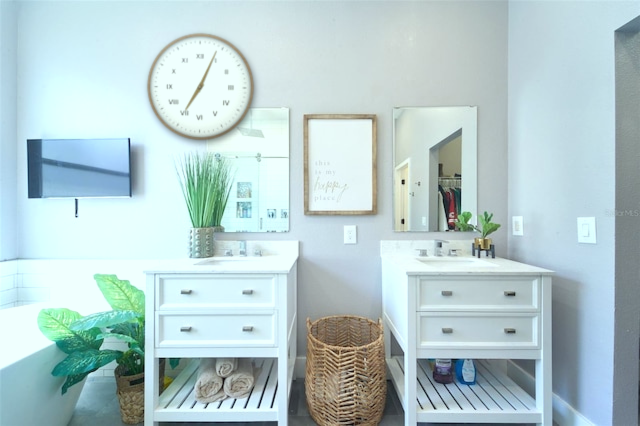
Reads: 7:04
